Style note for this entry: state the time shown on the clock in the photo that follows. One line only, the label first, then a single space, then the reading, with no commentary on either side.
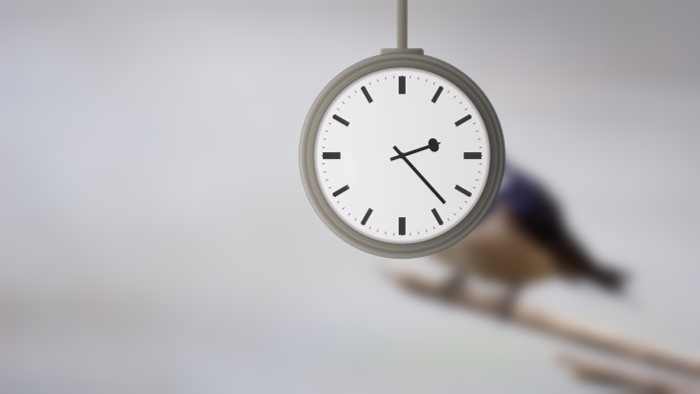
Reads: 2:23
